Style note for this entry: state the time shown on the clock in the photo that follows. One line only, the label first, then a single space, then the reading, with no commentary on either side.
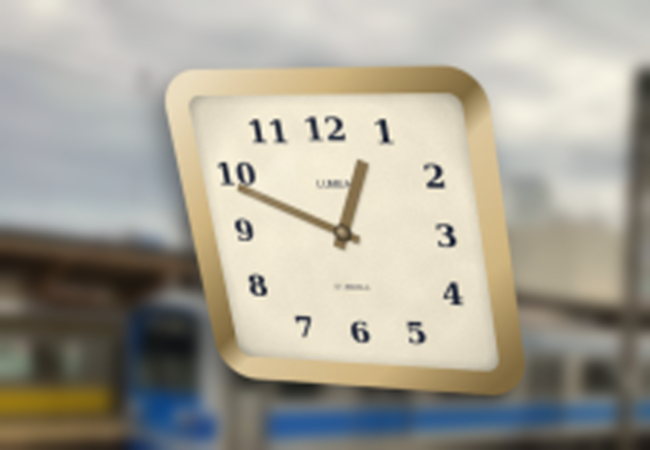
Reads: 12:49
